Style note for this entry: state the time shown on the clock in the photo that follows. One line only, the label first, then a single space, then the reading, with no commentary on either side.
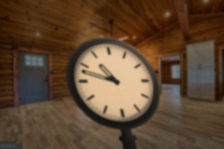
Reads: 10:48
